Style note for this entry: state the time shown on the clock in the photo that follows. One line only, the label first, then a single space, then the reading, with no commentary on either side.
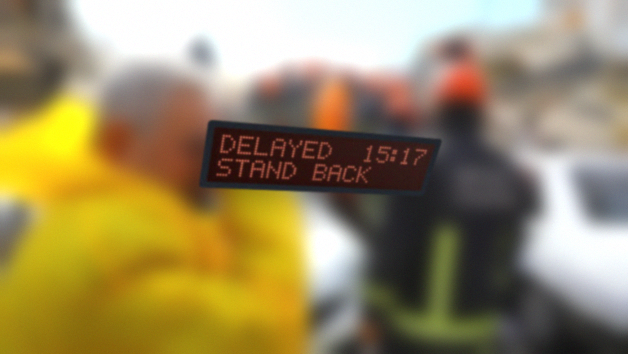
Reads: 15:17
